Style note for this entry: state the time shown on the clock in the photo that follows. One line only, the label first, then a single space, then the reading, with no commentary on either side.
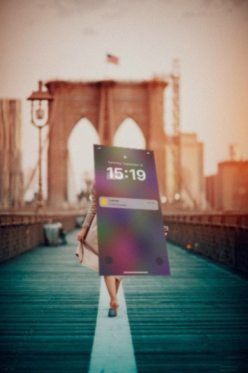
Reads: 15:19
